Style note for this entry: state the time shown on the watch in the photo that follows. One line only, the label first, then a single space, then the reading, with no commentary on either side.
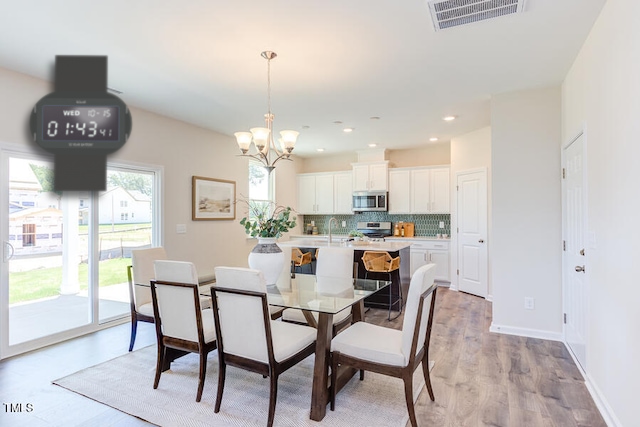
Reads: 1:43
